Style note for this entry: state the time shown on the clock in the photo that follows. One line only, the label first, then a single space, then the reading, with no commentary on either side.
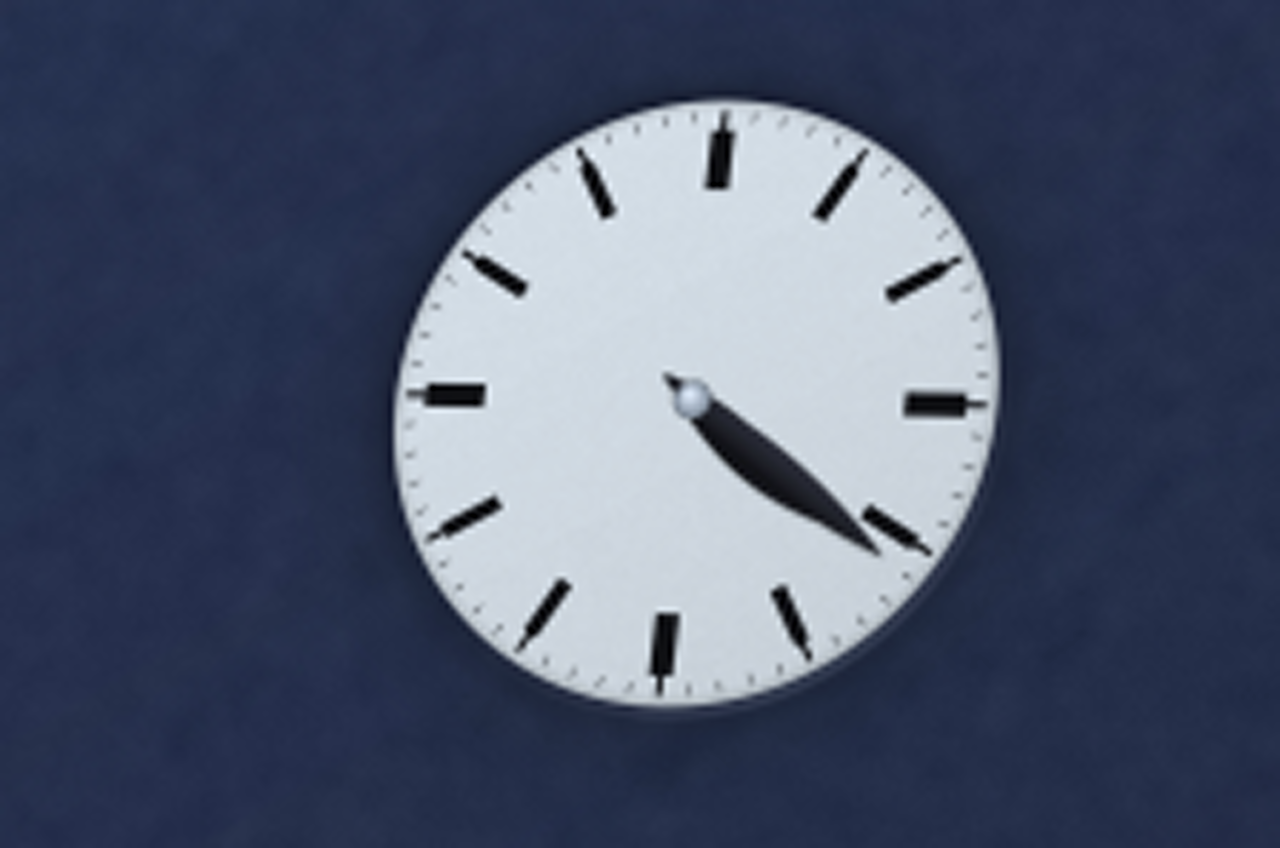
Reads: 4:21
